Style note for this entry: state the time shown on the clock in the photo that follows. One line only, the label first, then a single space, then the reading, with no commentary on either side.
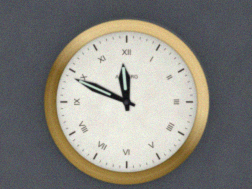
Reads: 11:49
